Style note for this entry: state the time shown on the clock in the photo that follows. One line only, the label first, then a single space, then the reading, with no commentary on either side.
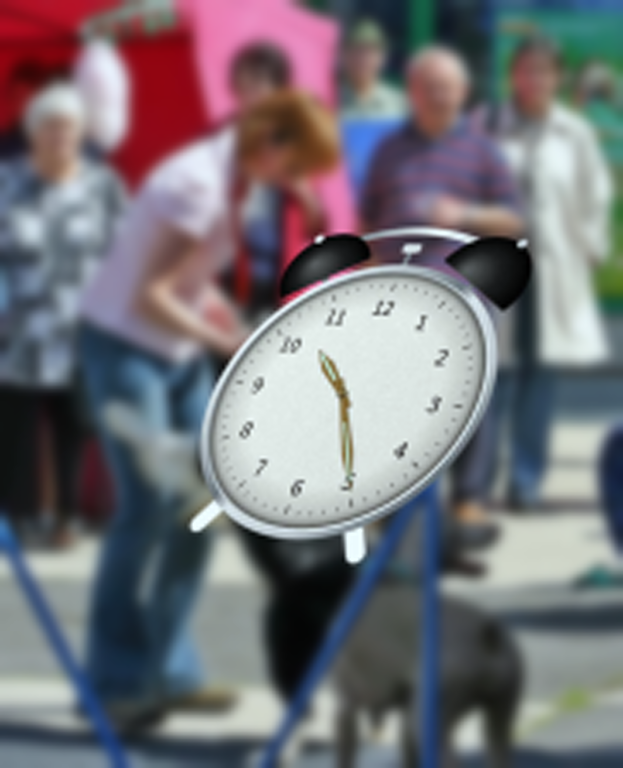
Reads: 10:25
